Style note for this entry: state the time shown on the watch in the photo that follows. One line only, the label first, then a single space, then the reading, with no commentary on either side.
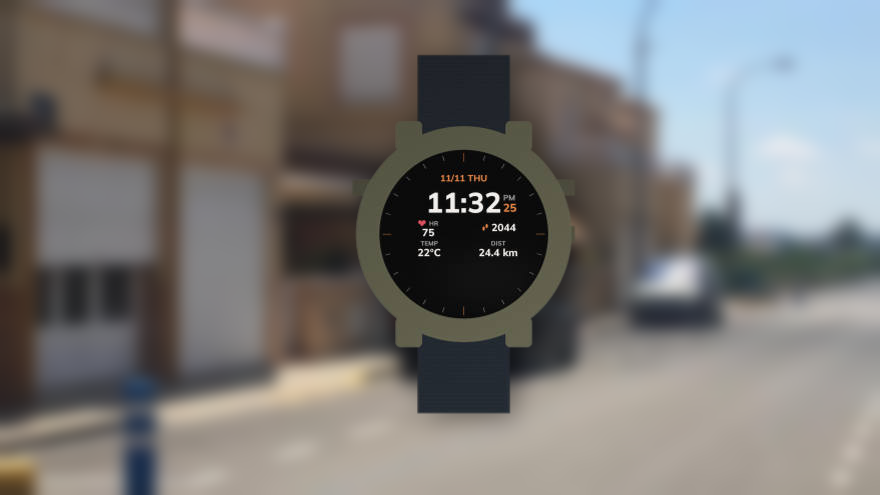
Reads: 11:32:25
